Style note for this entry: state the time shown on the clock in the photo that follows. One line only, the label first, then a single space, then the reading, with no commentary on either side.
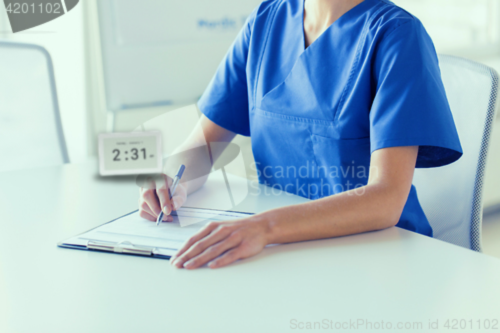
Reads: 2:31
